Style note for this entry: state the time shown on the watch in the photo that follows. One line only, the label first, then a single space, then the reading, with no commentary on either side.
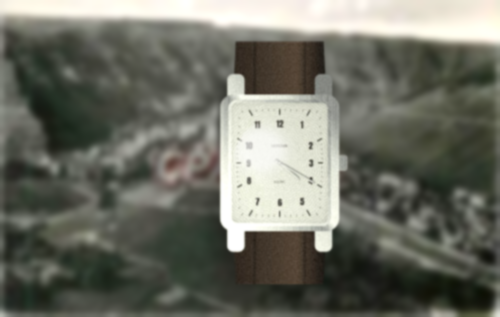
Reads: 4:20
